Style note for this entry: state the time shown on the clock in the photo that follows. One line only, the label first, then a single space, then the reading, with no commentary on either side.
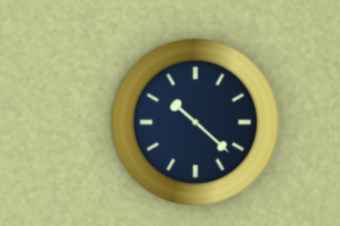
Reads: 10:22
